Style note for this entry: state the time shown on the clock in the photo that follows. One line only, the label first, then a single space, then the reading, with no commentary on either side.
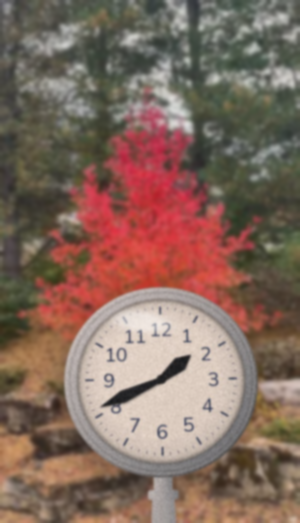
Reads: 1:41
